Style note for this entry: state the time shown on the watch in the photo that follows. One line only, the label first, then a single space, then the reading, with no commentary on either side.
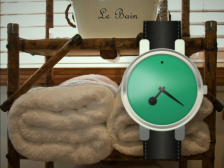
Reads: 7:21
